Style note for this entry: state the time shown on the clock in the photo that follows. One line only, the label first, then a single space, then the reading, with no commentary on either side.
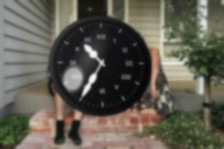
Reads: 10:35
